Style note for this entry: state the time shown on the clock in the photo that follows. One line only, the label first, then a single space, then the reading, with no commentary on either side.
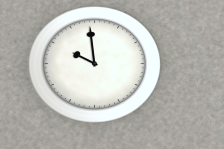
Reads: 9:59
